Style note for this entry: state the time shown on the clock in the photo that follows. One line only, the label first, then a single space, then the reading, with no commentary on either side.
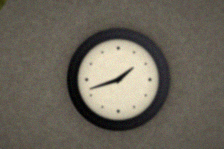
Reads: 1:42
